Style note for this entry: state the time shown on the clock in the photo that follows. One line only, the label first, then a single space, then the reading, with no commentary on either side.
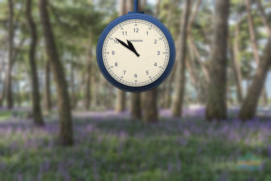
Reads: 10:51
